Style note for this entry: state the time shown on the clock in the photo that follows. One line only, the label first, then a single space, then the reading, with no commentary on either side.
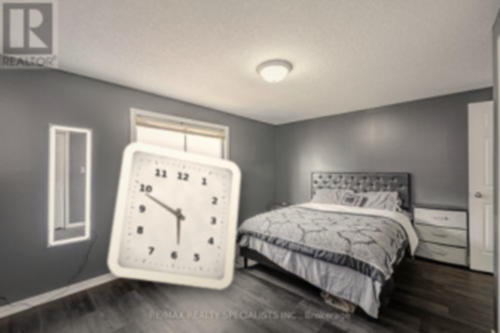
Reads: 5:49
